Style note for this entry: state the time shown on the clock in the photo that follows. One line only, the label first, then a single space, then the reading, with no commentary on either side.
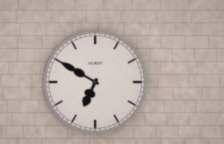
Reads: 6:50
